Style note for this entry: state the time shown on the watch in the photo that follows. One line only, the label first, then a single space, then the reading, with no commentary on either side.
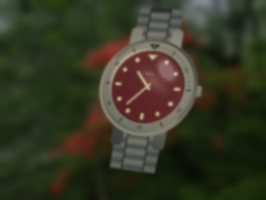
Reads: 10:37
